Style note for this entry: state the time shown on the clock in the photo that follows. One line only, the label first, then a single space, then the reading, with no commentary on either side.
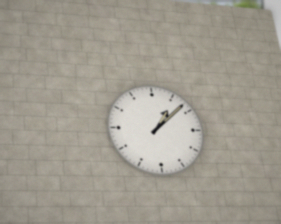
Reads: 1:08
